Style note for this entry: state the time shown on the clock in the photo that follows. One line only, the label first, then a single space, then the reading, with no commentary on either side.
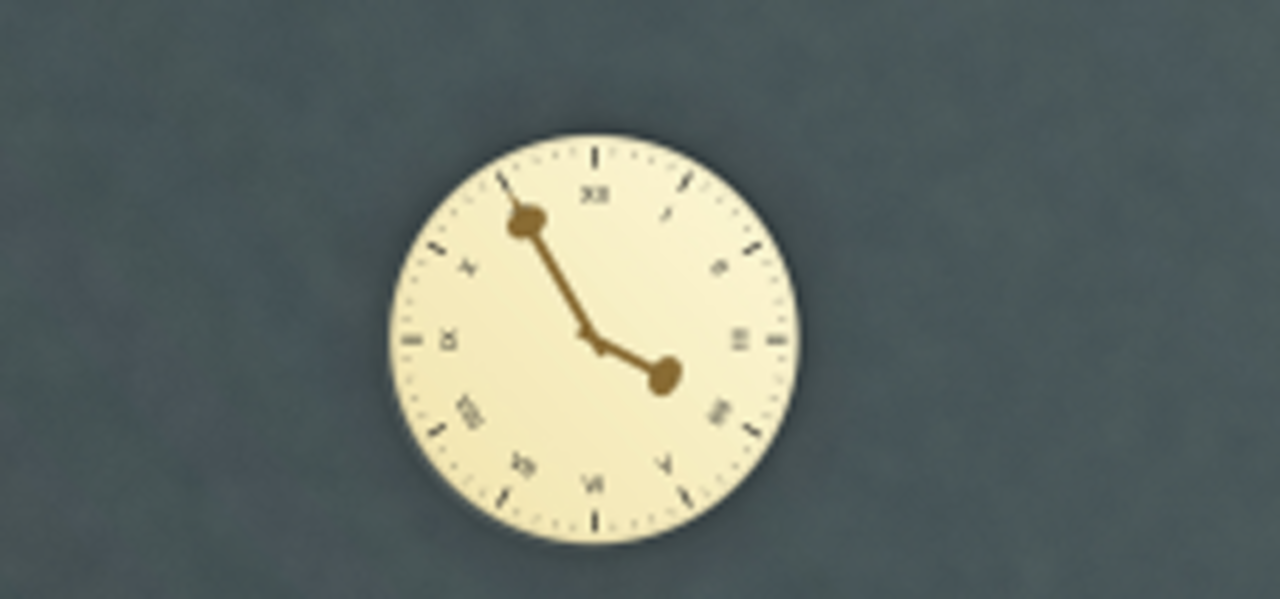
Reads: 3:55
